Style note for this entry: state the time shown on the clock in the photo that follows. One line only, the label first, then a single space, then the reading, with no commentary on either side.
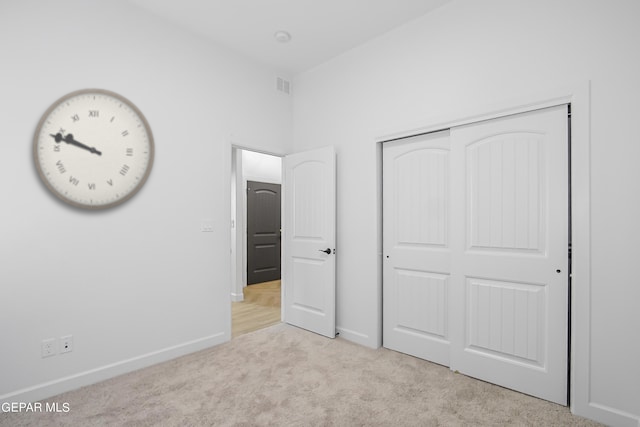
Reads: 9:48
